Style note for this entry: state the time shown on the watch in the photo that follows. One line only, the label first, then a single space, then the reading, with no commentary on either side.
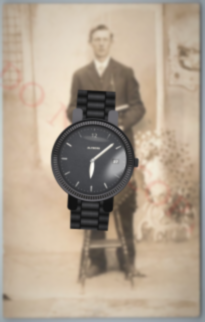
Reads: 6:08
